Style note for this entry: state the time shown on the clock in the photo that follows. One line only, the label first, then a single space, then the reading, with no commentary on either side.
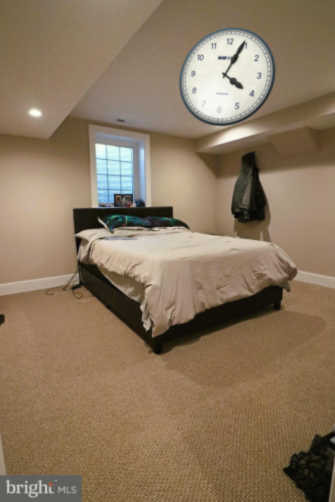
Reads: 4:04
